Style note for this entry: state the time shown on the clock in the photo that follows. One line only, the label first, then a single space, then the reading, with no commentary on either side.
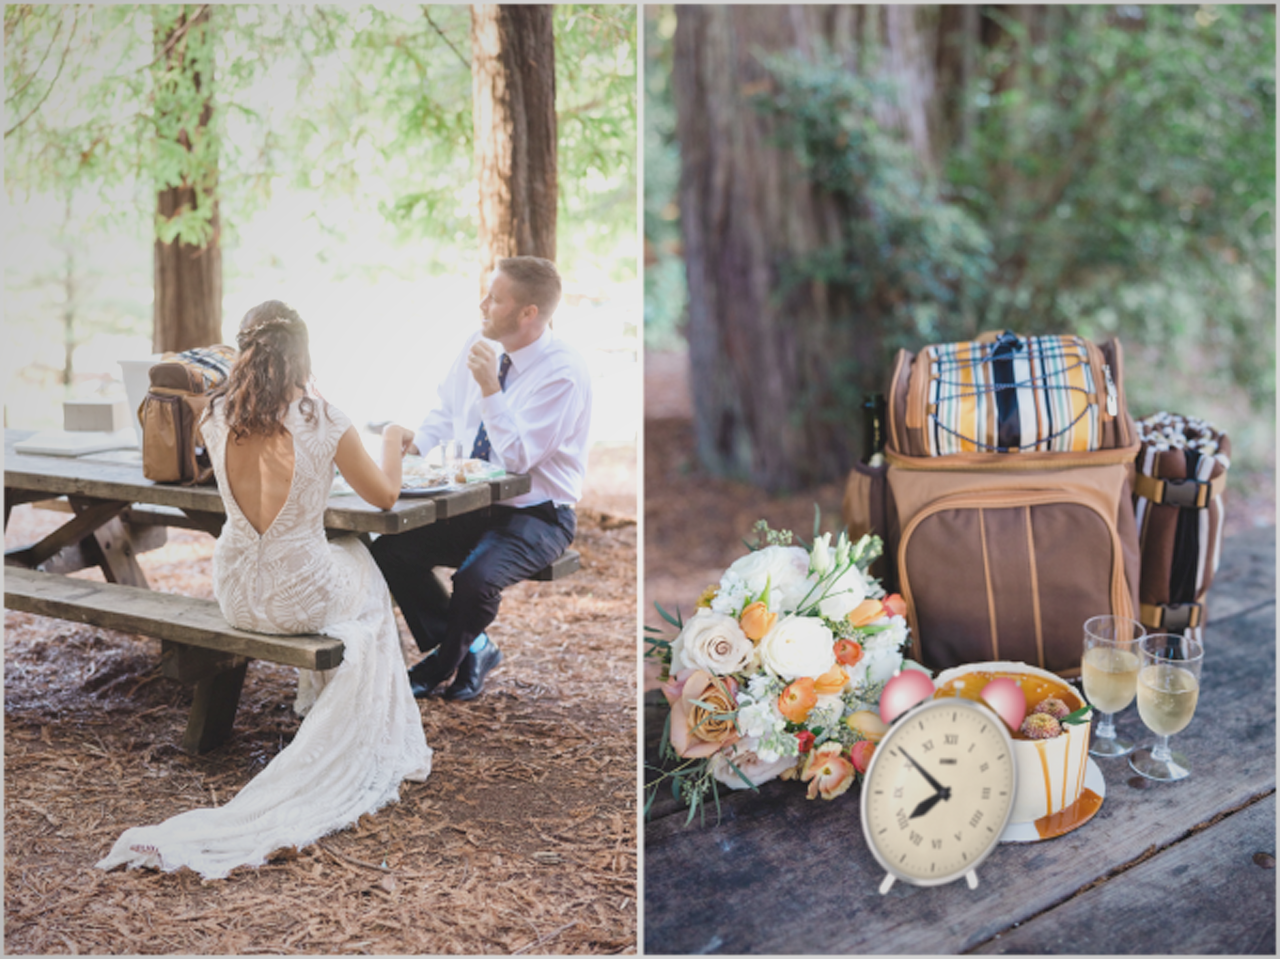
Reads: 7:51
